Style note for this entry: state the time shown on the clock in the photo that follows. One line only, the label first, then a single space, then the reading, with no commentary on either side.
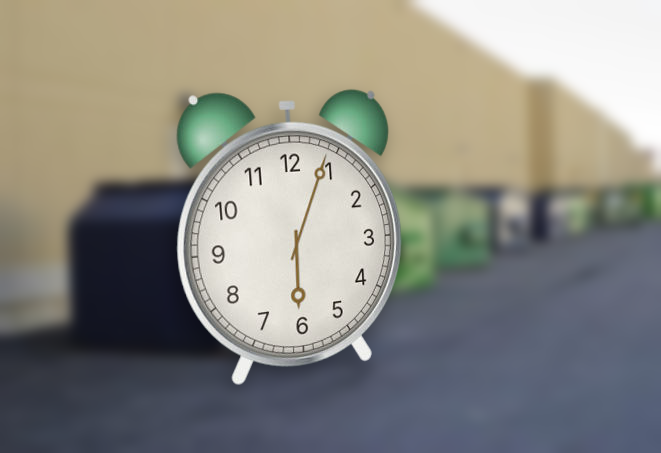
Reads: 6:04
